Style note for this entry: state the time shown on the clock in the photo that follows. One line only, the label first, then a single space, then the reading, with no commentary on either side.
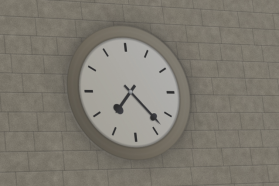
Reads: 7:23
